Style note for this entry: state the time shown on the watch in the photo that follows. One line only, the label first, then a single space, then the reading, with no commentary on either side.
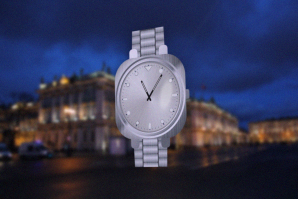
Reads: 11:06
